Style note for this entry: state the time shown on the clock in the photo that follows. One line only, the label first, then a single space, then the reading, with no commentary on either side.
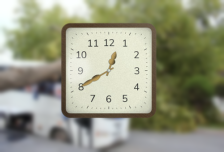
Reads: 12:40
